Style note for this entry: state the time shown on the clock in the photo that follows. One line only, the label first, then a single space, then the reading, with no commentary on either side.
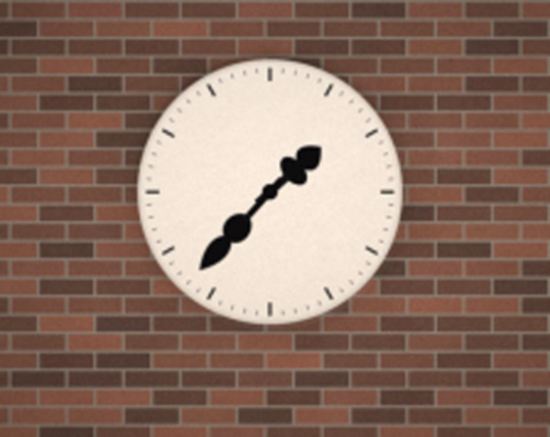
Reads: 1:37
